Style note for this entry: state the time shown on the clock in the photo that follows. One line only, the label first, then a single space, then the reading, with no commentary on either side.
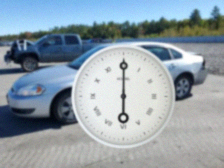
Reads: 6:00
